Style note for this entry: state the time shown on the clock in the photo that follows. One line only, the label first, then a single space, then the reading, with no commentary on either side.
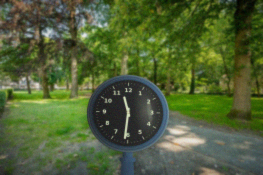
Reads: 11:31
